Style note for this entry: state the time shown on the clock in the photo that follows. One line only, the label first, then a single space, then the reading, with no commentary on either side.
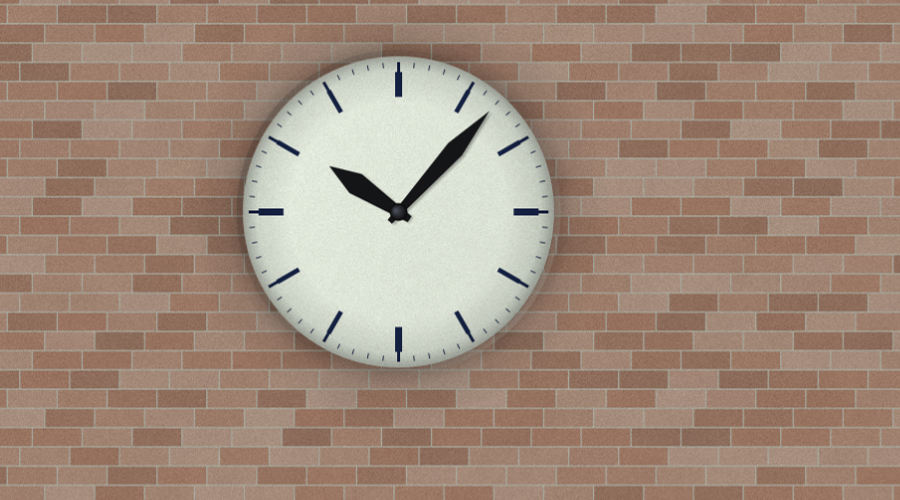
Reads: 10:07
